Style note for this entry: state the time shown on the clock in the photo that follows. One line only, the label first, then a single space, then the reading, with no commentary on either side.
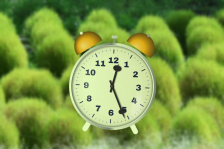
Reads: 12:26
